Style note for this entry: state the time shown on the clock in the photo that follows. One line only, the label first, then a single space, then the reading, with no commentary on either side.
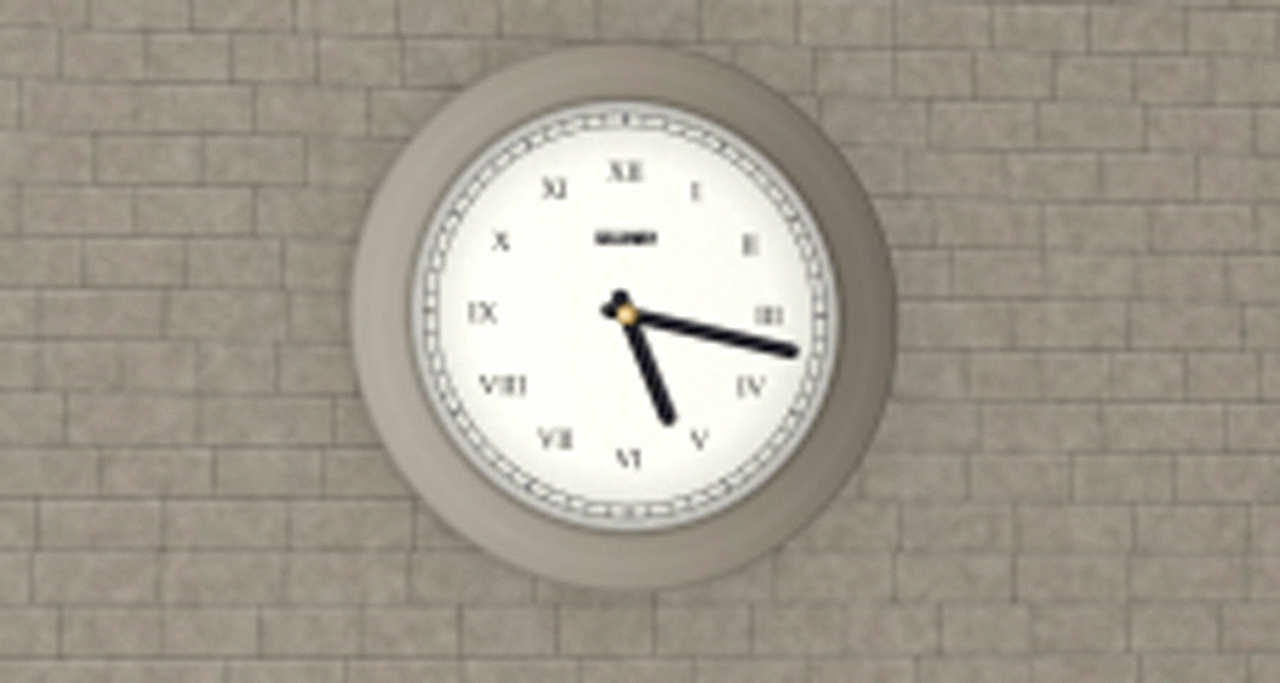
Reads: 5:17
